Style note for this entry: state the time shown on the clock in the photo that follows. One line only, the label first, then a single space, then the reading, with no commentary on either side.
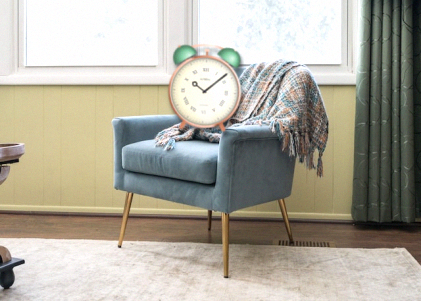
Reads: 10:08
